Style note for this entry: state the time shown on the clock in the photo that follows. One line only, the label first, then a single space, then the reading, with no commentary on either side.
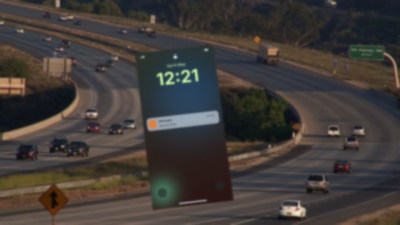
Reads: 12:21
